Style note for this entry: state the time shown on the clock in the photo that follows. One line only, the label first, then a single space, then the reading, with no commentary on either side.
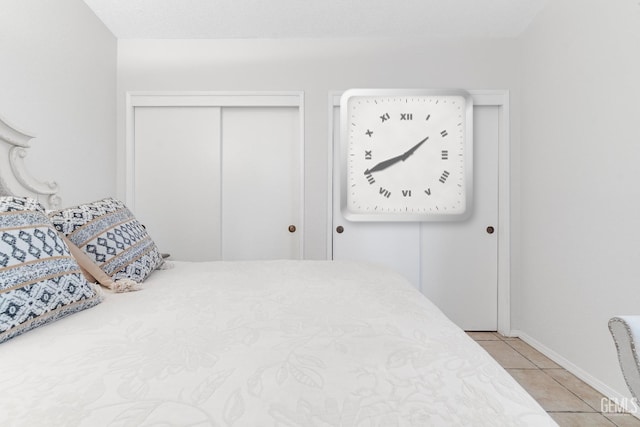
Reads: 1:41
